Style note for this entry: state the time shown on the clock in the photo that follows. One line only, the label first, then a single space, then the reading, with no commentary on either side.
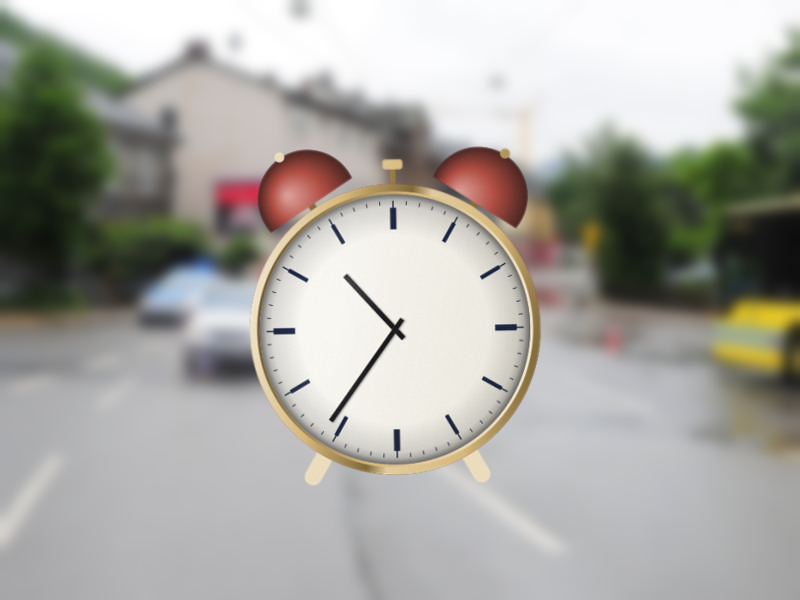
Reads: 10:36
